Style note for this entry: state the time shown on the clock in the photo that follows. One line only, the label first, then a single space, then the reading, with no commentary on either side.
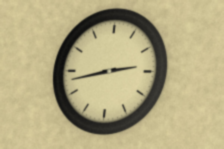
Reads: 2:43
